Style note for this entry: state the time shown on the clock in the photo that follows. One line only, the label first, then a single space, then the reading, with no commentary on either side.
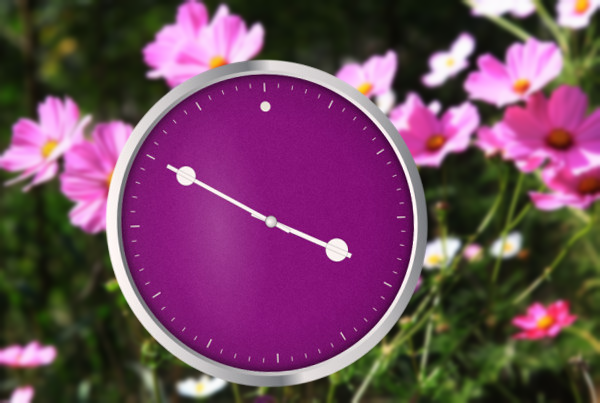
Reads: 3:50
